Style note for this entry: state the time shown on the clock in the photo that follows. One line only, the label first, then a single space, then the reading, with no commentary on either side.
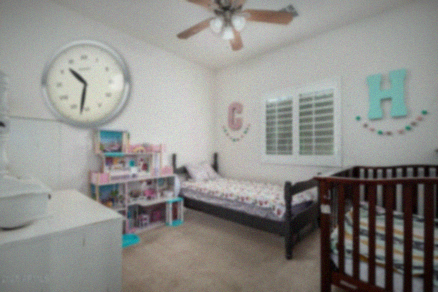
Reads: 10:32
